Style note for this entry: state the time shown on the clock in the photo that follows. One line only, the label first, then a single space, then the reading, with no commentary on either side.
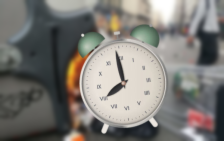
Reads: 7:59
